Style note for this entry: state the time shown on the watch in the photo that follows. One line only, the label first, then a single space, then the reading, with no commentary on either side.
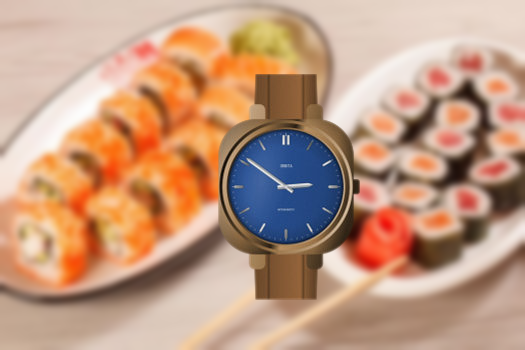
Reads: 2:51
